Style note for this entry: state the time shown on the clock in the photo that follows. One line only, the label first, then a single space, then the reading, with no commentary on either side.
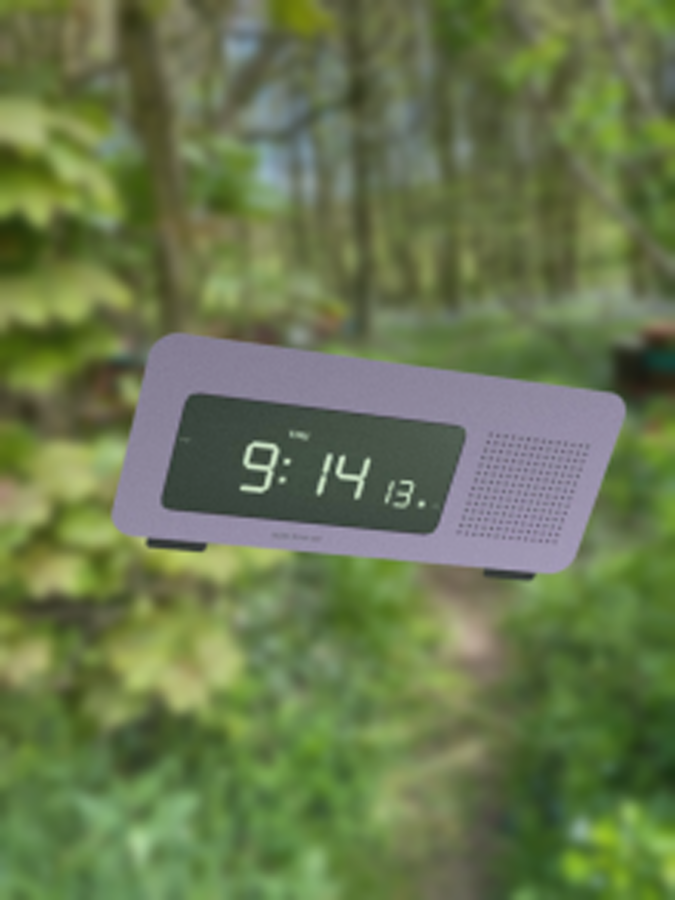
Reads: 9:14:13
